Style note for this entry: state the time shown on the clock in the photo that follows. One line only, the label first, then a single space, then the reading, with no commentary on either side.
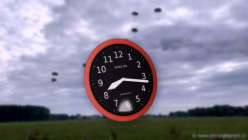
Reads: 8:17
